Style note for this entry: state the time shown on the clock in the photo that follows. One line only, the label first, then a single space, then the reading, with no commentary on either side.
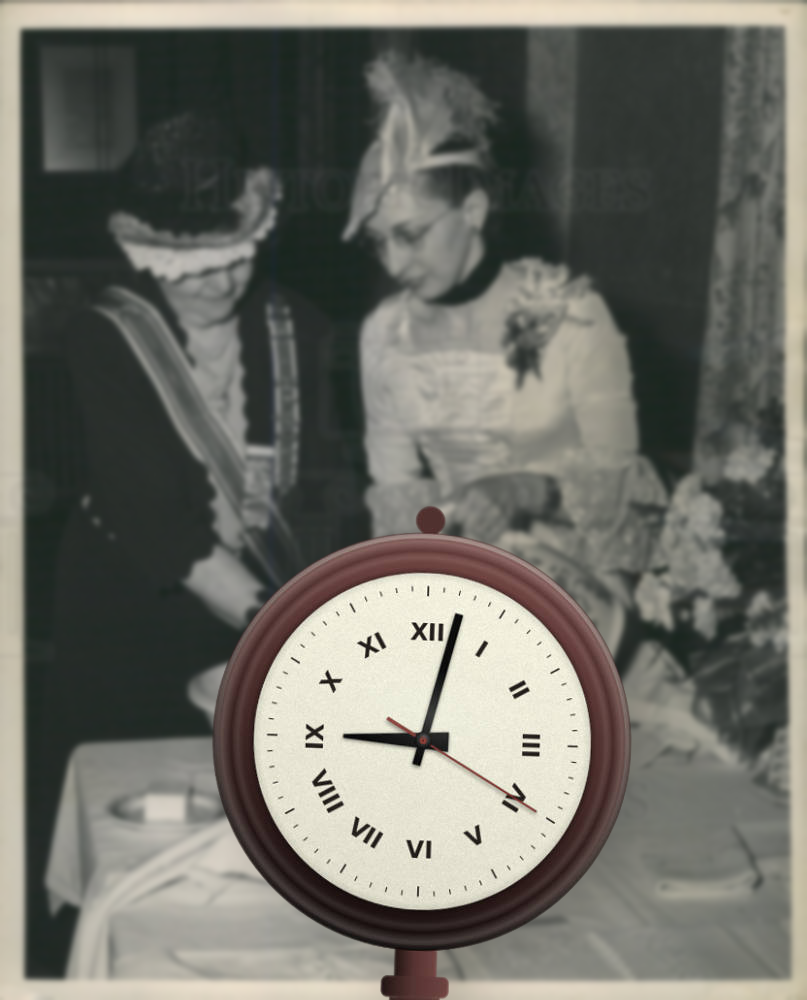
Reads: 9:02:20
